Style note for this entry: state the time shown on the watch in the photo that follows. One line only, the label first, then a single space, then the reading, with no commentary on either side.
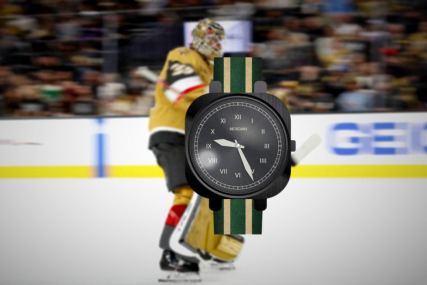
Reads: 9:26
